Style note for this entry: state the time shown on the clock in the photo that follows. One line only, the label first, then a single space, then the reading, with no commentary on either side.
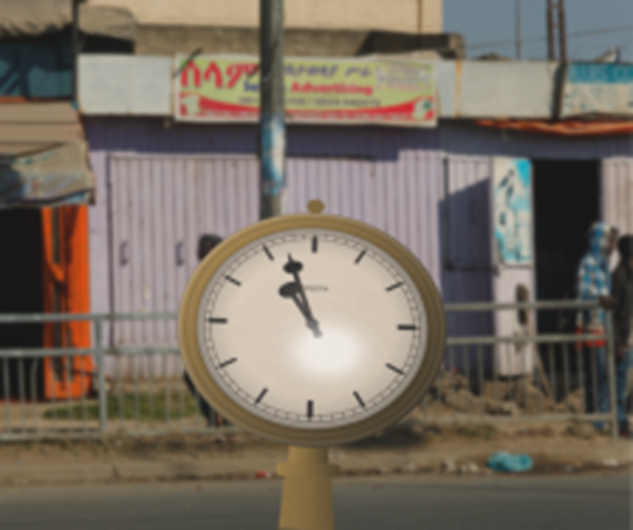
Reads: 10:57
